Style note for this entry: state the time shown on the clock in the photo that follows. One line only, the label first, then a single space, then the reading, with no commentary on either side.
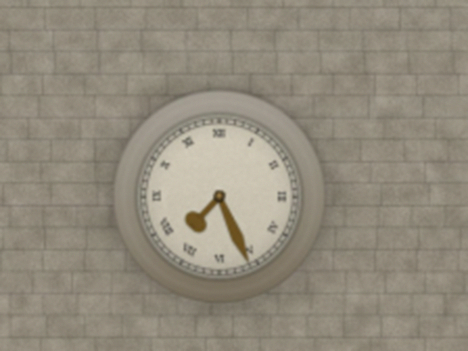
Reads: 7:26
